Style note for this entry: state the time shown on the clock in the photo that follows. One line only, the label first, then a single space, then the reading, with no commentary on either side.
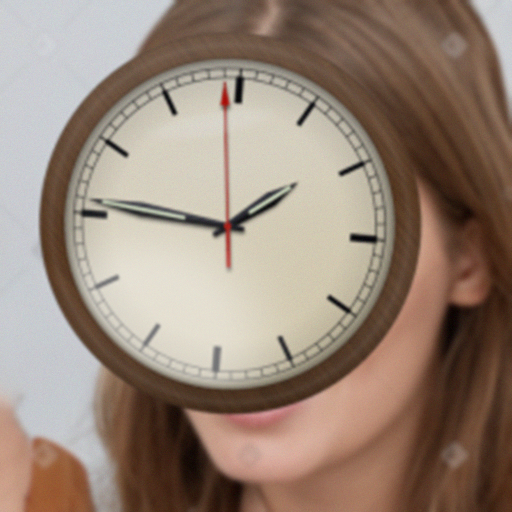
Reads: 1:45:59
